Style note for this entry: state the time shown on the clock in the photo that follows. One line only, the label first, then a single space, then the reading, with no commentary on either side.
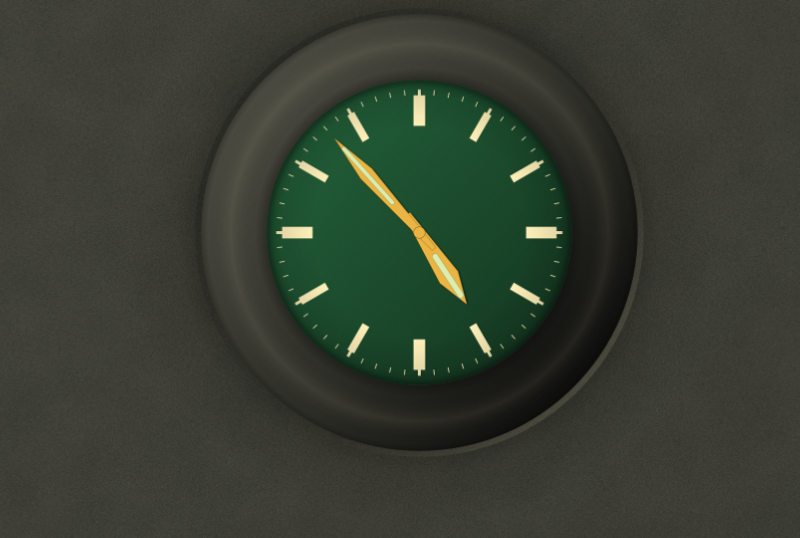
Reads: 4:53
